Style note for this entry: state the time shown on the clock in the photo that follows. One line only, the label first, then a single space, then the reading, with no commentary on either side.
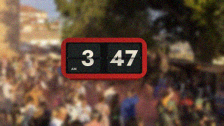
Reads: 3:47
